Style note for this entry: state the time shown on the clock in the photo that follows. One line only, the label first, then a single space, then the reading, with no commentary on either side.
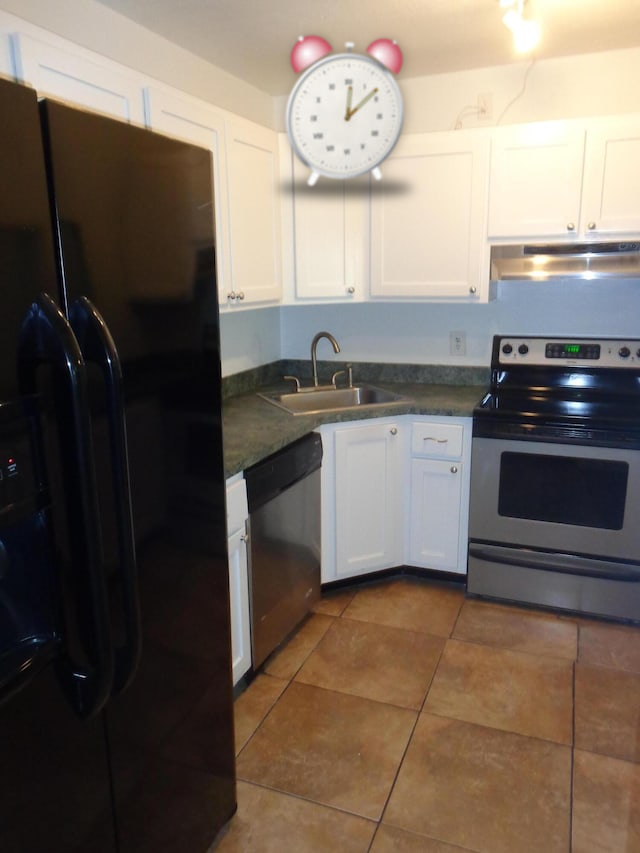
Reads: 12:08
